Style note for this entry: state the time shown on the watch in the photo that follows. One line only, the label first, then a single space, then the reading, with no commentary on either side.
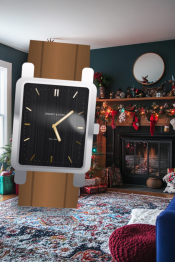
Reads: 5:08
